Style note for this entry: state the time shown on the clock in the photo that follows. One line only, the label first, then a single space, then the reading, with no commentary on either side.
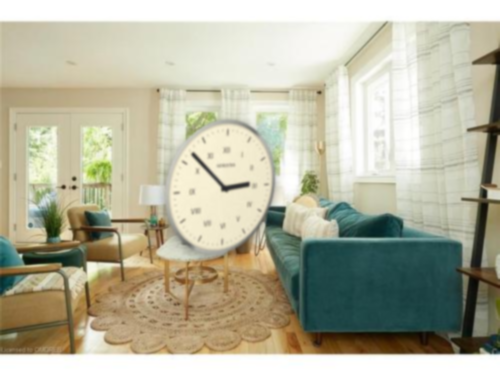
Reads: 2:52
